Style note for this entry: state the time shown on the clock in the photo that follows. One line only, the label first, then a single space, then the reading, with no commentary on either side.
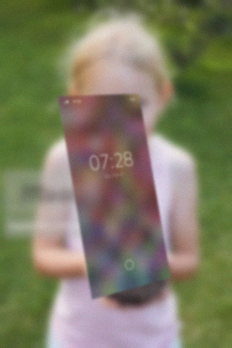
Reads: 7:28
